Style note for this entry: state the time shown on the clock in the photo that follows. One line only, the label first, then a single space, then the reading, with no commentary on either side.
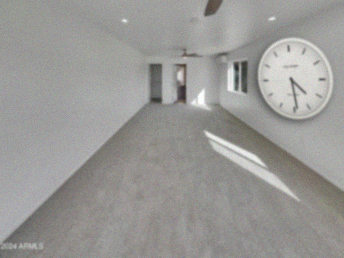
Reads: 4:29
